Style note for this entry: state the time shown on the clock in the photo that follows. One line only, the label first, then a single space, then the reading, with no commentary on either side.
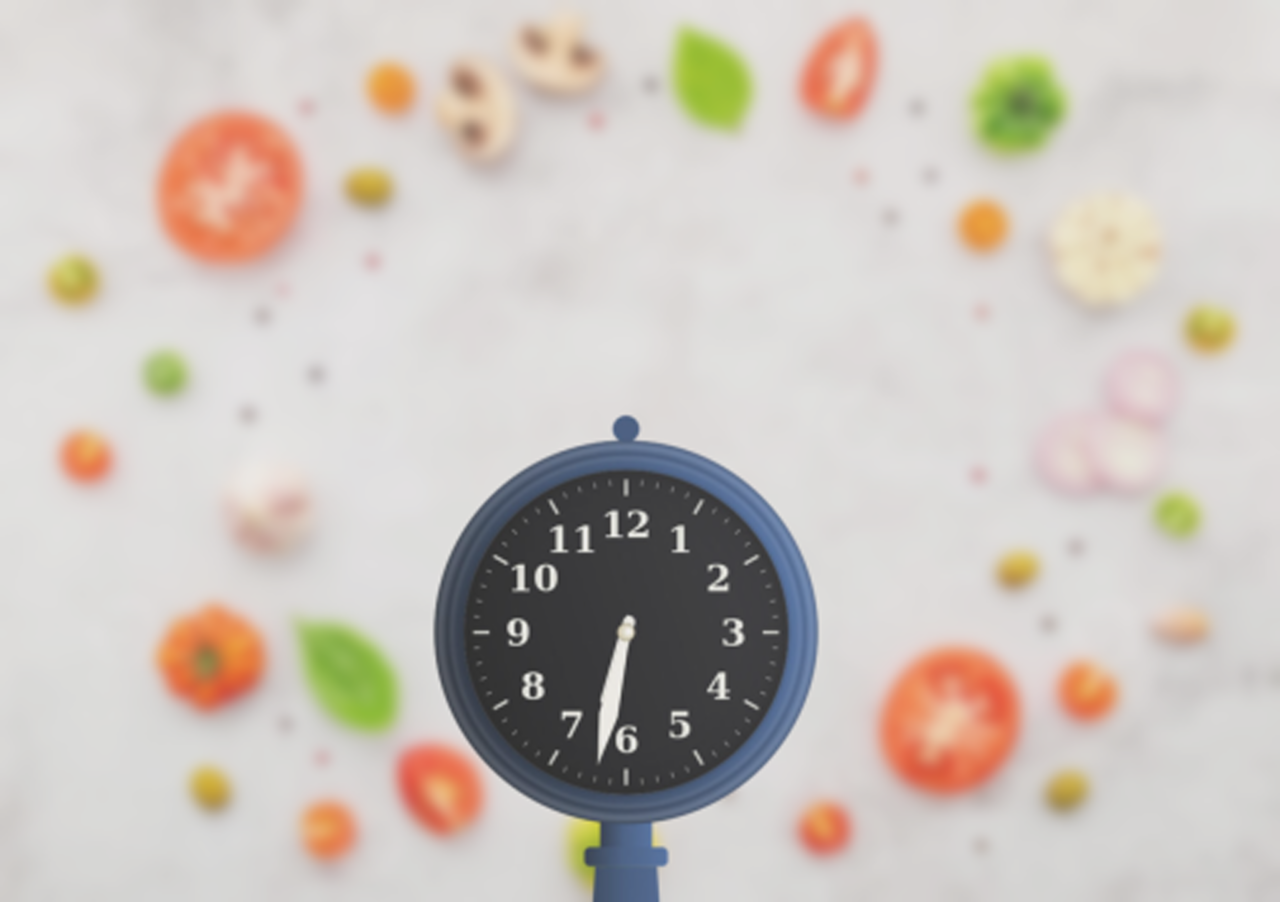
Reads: 6:32
